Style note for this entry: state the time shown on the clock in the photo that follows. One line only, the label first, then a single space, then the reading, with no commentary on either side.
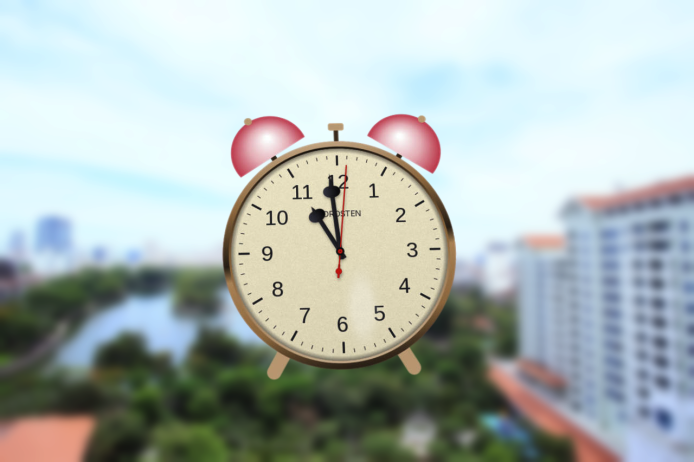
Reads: 10:59:01
